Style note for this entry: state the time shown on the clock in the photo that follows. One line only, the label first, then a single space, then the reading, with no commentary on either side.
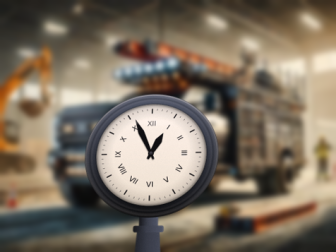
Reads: 12:56
